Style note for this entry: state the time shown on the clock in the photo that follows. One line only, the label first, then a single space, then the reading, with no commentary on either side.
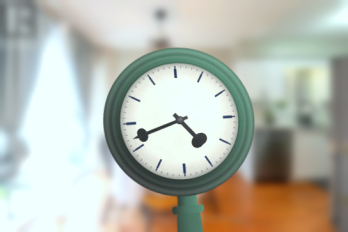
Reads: 4:42
